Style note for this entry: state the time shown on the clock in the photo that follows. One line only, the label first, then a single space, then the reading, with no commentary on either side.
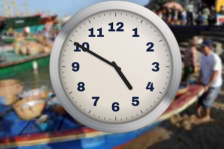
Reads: 4:50
